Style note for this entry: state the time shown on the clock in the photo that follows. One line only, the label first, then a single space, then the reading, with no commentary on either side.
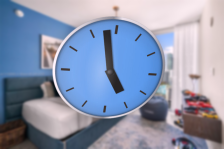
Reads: 4:58
